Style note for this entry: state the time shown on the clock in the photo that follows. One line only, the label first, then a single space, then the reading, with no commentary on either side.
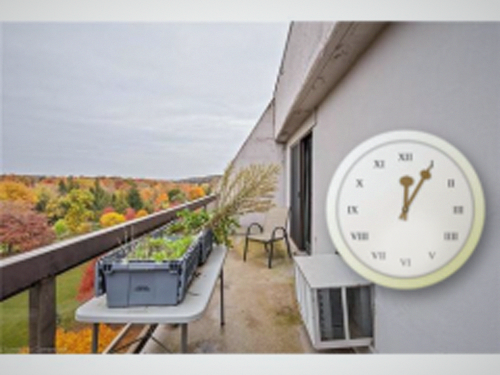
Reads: 12:05
